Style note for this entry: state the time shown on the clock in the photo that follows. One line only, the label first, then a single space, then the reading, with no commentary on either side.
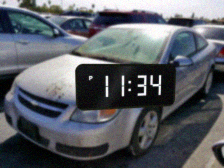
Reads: 11:34
